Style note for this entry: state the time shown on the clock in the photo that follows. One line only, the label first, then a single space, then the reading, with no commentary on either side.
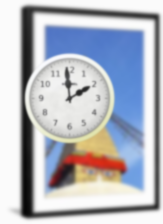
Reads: 1:59
